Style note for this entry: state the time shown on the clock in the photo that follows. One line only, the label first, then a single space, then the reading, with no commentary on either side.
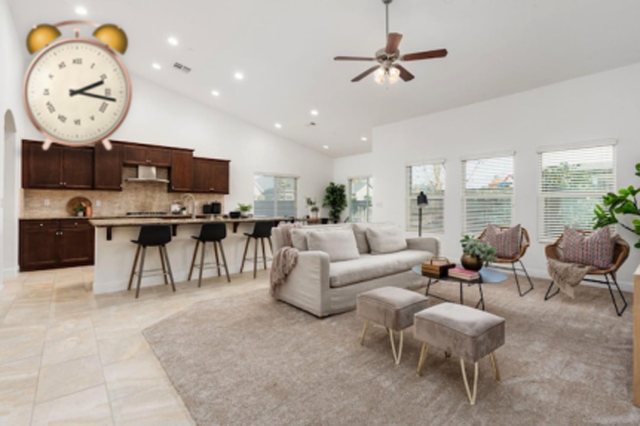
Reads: 2:17
